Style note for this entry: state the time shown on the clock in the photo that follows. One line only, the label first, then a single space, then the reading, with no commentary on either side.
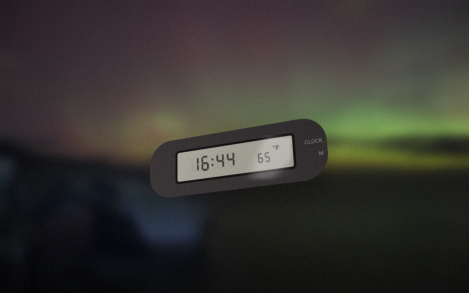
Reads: 16:44
